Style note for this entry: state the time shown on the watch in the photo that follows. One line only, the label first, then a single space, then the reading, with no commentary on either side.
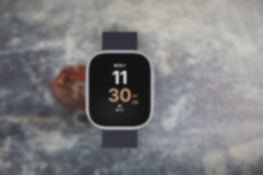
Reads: 11:30
